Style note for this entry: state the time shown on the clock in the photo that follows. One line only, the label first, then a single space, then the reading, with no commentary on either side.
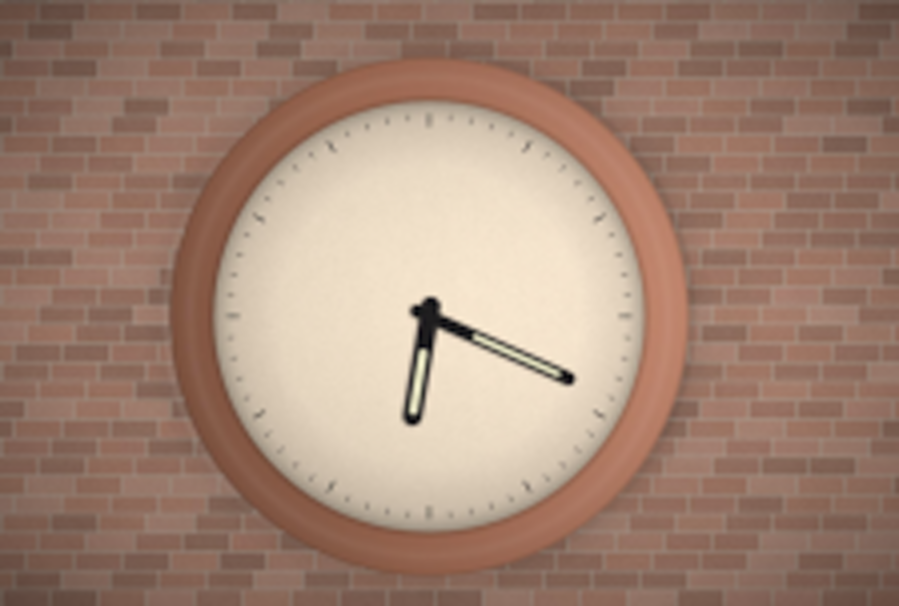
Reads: 6:19
